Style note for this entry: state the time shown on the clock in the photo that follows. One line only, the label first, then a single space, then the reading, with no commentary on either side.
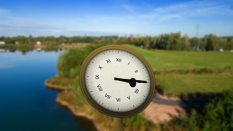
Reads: 3:15
